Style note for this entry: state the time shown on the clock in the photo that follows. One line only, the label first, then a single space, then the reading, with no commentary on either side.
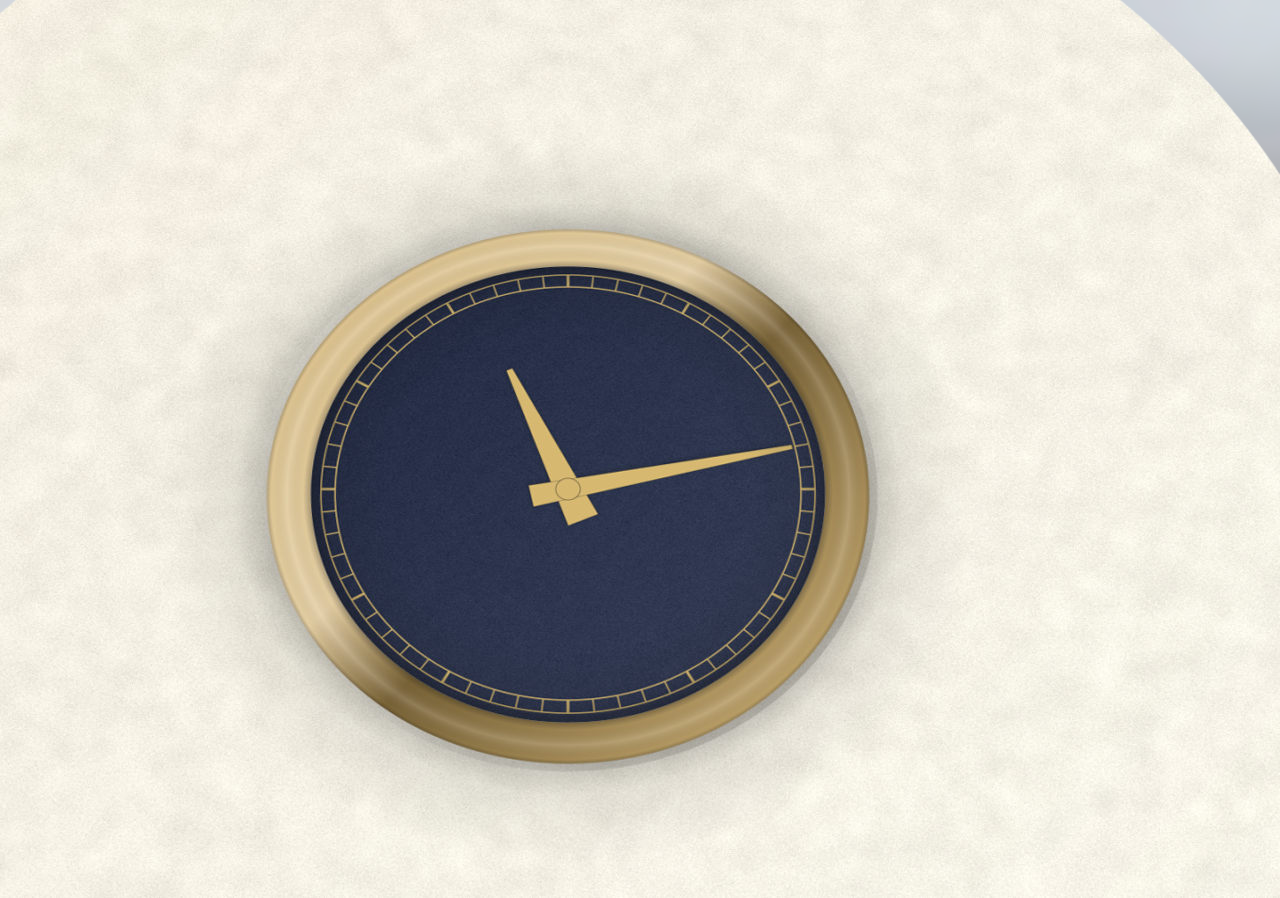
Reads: 11:13
